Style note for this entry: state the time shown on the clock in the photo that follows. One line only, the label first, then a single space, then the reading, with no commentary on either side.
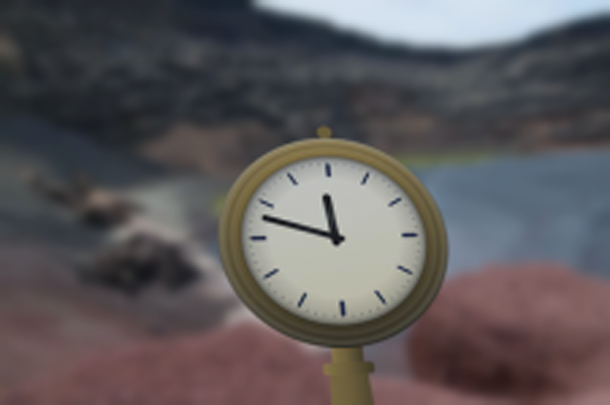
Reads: 11:48
